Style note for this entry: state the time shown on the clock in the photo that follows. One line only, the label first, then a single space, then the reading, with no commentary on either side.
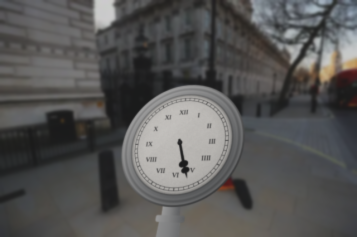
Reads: 5:27
